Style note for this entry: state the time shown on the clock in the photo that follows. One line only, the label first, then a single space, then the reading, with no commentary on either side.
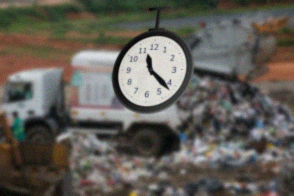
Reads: 11:22
